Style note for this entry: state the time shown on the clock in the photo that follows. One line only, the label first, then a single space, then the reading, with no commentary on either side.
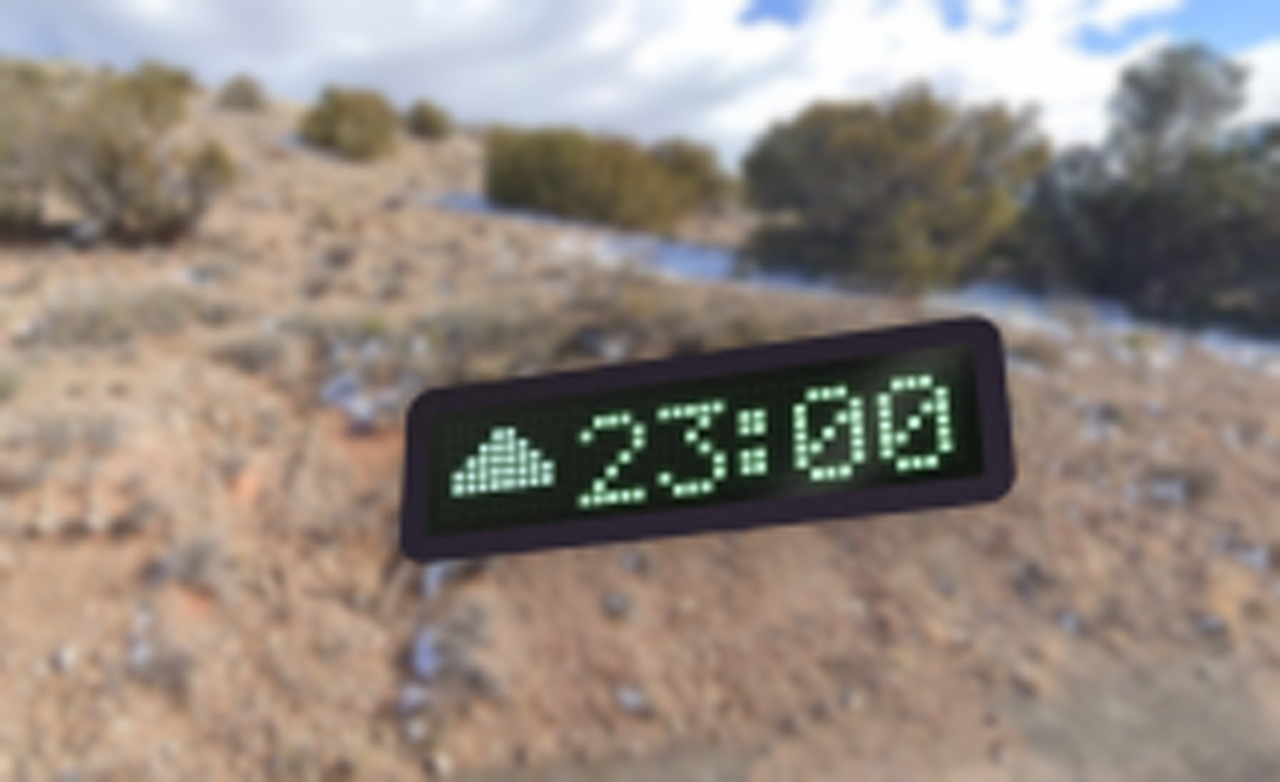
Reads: 23:00
